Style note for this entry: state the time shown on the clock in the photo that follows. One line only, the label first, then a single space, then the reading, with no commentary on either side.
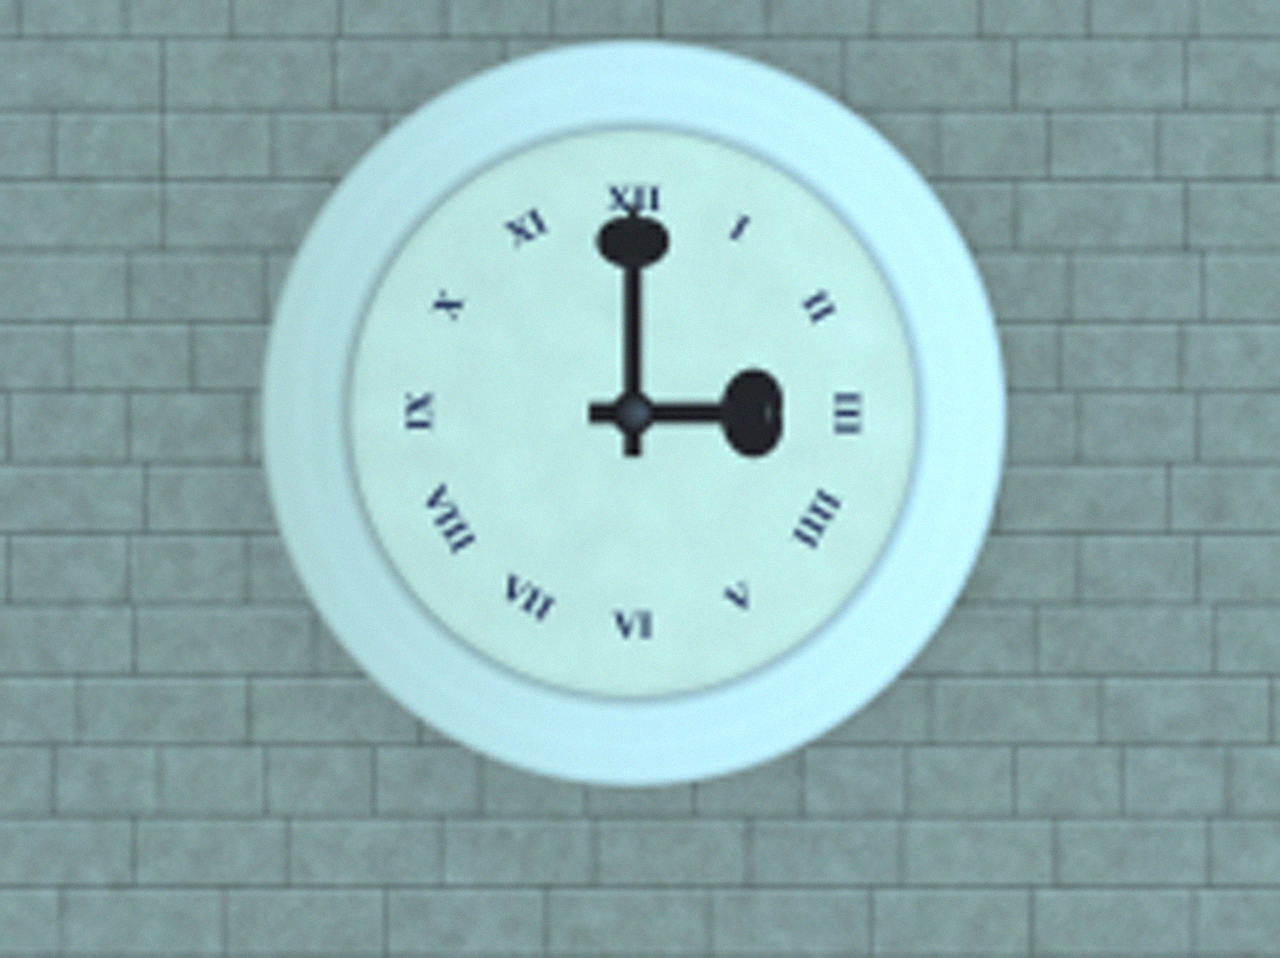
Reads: 3:00
